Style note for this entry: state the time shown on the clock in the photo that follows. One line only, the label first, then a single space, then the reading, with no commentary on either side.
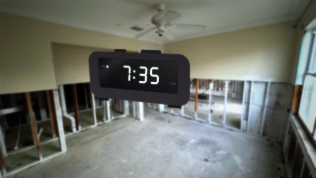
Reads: 7:35
